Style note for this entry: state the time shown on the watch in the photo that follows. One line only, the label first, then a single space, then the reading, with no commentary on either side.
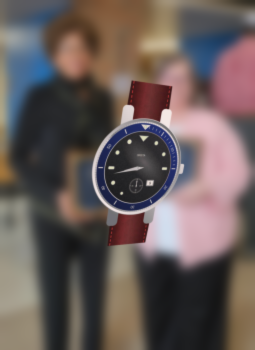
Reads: 8:43
